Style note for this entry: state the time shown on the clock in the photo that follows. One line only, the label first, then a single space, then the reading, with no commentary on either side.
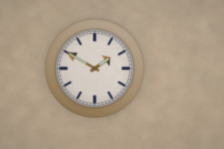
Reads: 1:50
